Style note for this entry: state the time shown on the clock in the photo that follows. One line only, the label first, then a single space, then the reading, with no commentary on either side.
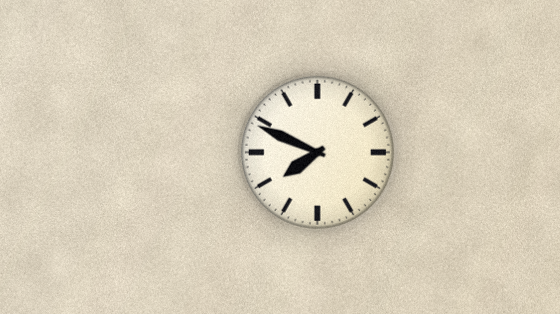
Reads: 7:49
